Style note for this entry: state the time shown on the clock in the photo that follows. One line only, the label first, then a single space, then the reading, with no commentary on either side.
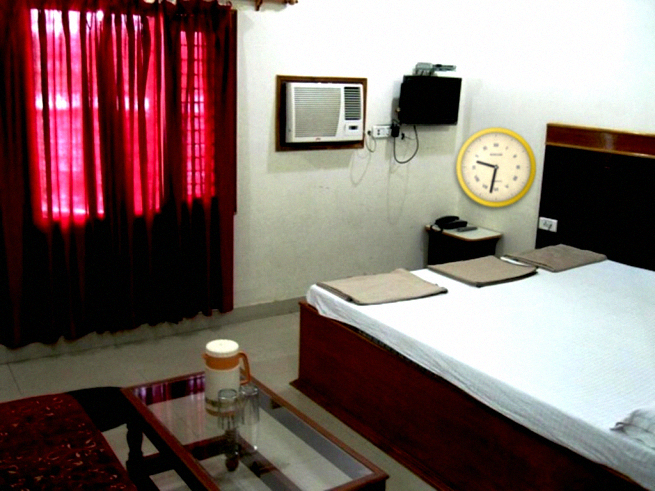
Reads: 9:32
